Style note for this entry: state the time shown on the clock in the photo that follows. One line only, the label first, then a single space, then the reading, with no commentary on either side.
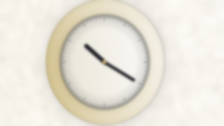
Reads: 10:20
